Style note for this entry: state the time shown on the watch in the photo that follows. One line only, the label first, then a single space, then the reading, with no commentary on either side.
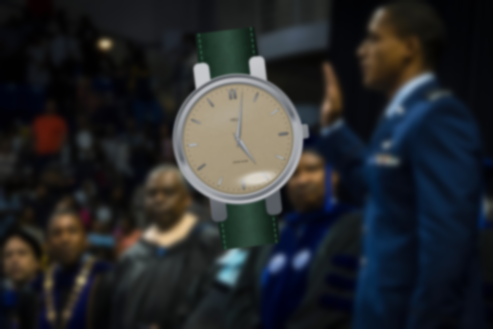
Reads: 5:02
